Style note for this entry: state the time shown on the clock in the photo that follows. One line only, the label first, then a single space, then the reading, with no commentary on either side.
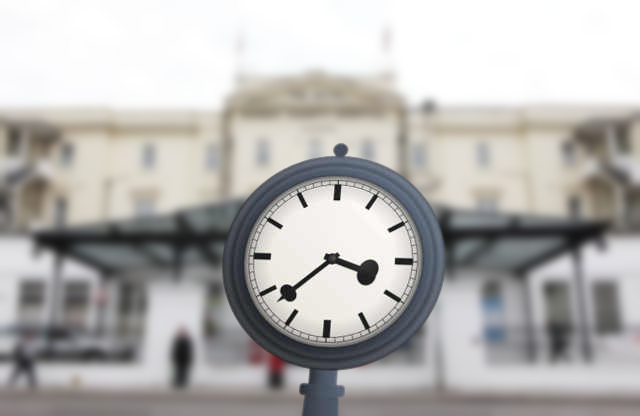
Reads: 3:38
